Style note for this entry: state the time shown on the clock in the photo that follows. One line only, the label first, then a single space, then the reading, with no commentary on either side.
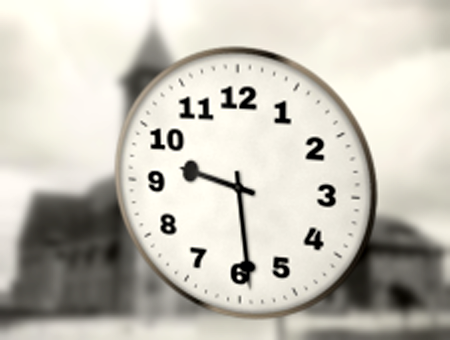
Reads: 9:29
